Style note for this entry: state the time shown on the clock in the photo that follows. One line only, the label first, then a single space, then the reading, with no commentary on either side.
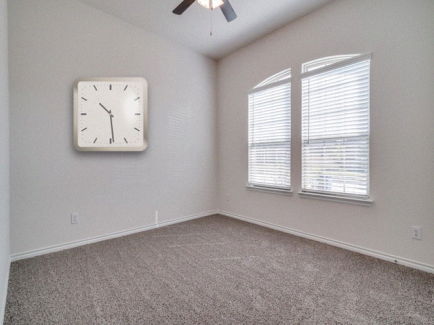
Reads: 10:29
